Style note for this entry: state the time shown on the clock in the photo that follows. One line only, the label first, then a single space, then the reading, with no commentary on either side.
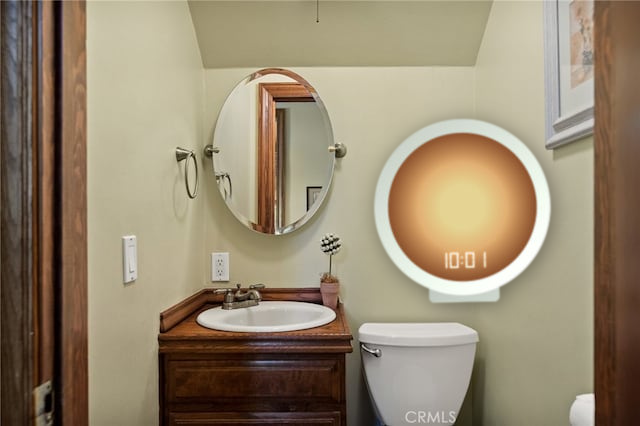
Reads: 10:01
